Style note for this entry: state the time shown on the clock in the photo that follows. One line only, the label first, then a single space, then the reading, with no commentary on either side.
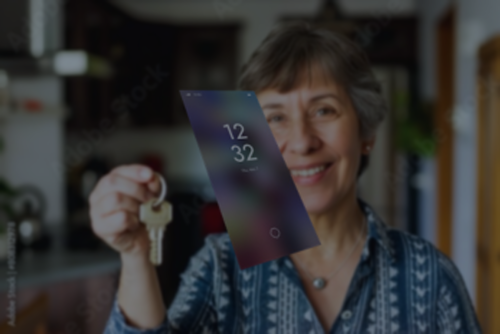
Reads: 12:32
